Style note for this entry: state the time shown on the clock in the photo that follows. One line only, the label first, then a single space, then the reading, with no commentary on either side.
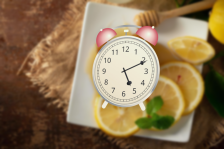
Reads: 5:11
